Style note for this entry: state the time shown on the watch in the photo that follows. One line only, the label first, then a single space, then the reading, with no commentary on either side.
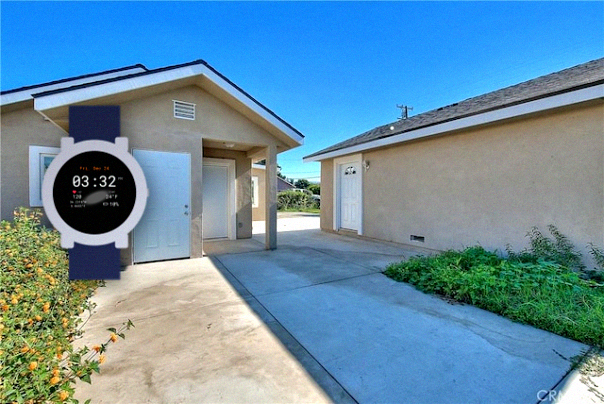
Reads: 3:32
